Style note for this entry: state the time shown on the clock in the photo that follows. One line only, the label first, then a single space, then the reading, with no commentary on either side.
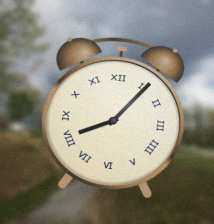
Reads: 8:06
